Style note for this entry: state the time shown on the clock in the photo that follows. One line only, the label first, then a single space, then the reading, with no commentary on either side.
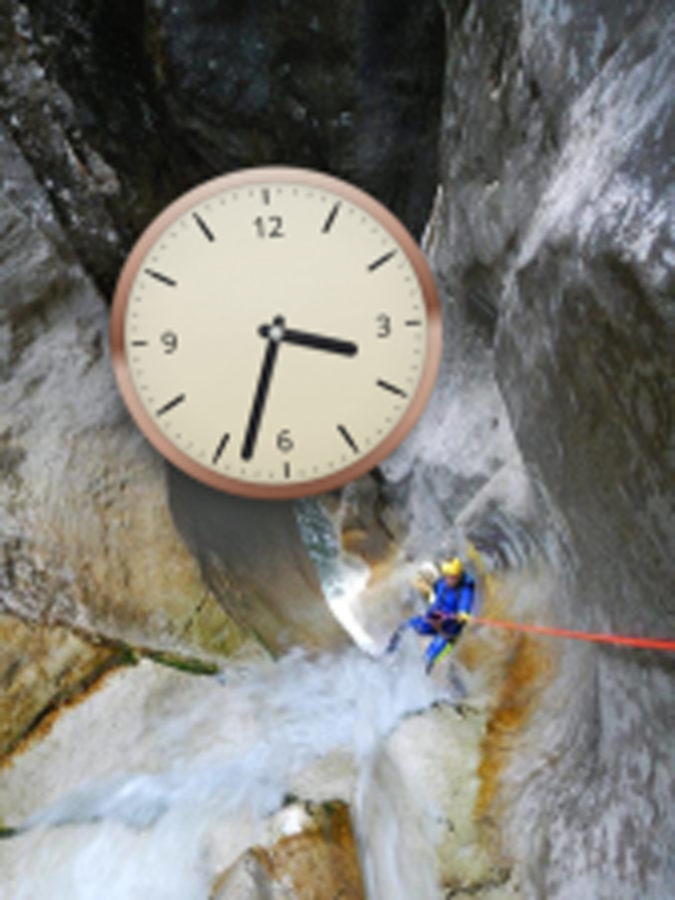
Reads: 3:33
